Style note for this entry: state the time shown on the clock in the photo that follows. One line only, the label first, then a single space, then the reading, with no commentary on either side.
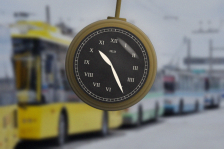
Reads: 10:25
